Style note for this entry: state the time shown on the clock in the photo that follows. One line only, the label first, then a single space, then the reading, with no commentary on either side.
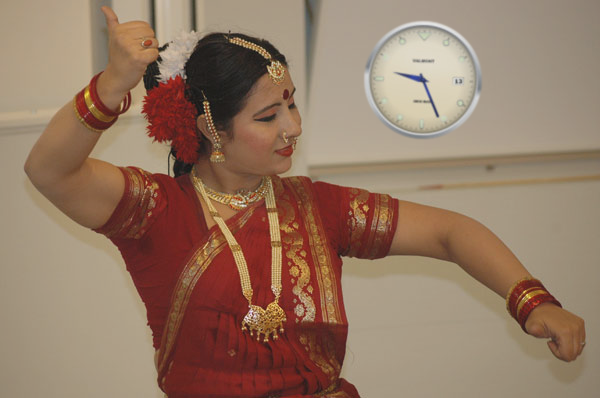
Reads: 9:26
